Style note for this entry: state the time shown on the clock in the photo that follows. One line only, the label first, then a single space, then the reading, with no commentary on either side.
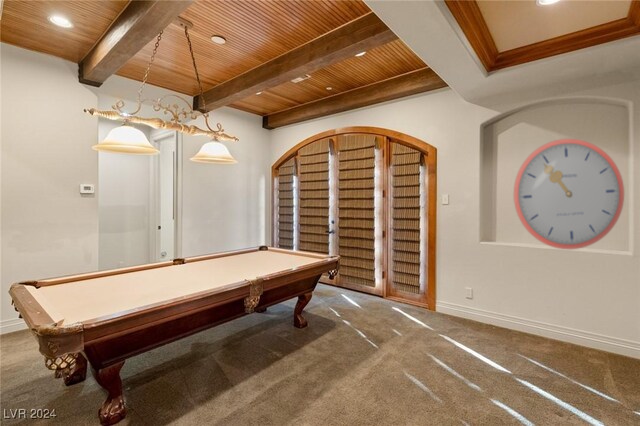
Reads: 10:54
